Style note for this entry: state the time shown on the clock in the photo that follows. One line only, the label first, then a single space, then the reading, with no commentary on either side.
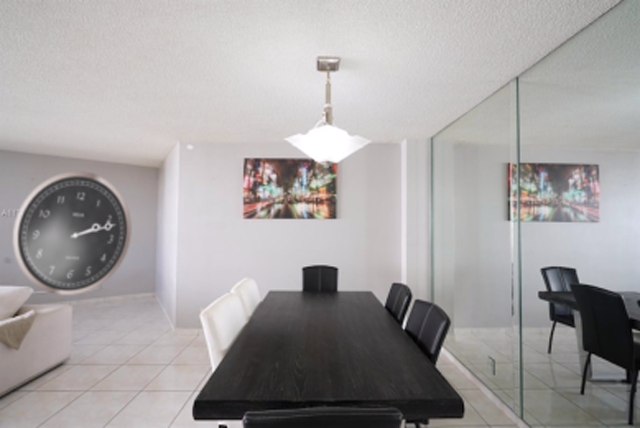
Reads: 2:12
